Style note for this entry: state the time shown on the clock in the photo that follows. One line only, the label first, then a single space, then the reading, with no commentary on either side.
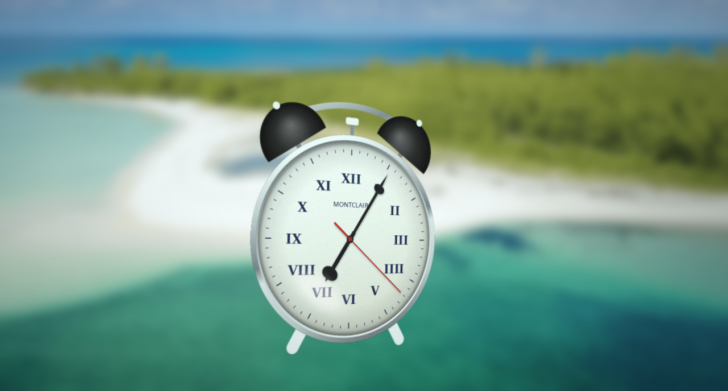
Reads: 7:05:22
